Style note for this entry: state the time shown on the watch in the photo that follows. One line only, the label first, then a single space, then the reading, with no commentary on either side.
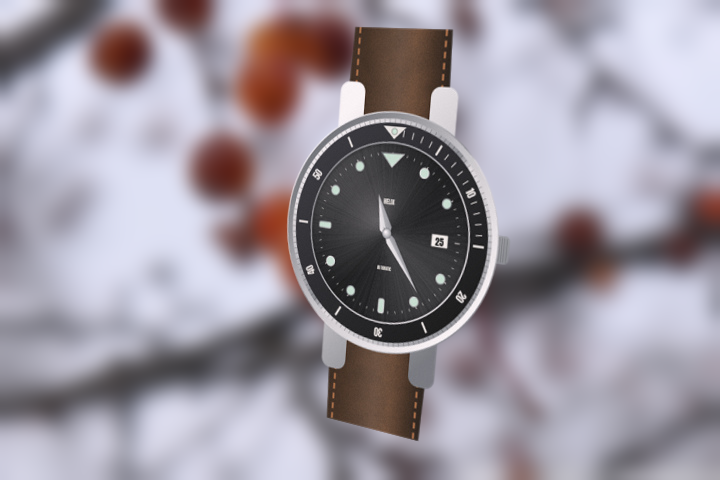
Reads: 11:24
